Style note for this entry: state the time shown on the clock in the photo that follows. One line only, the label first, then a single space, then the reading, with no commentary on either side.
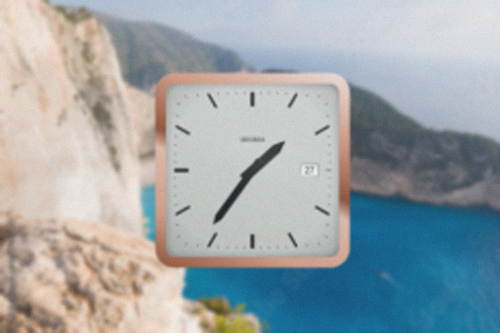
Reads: 1:36
